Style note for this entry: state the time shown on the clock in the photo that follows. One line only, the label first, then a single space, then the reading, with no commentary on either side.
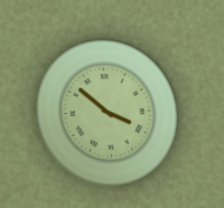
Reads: 3:52
